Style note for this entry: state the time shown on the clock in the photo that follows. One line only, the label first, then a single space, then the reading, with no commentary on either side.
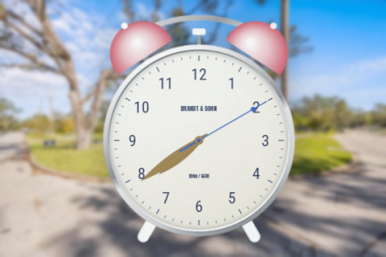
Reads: 7:39:10
